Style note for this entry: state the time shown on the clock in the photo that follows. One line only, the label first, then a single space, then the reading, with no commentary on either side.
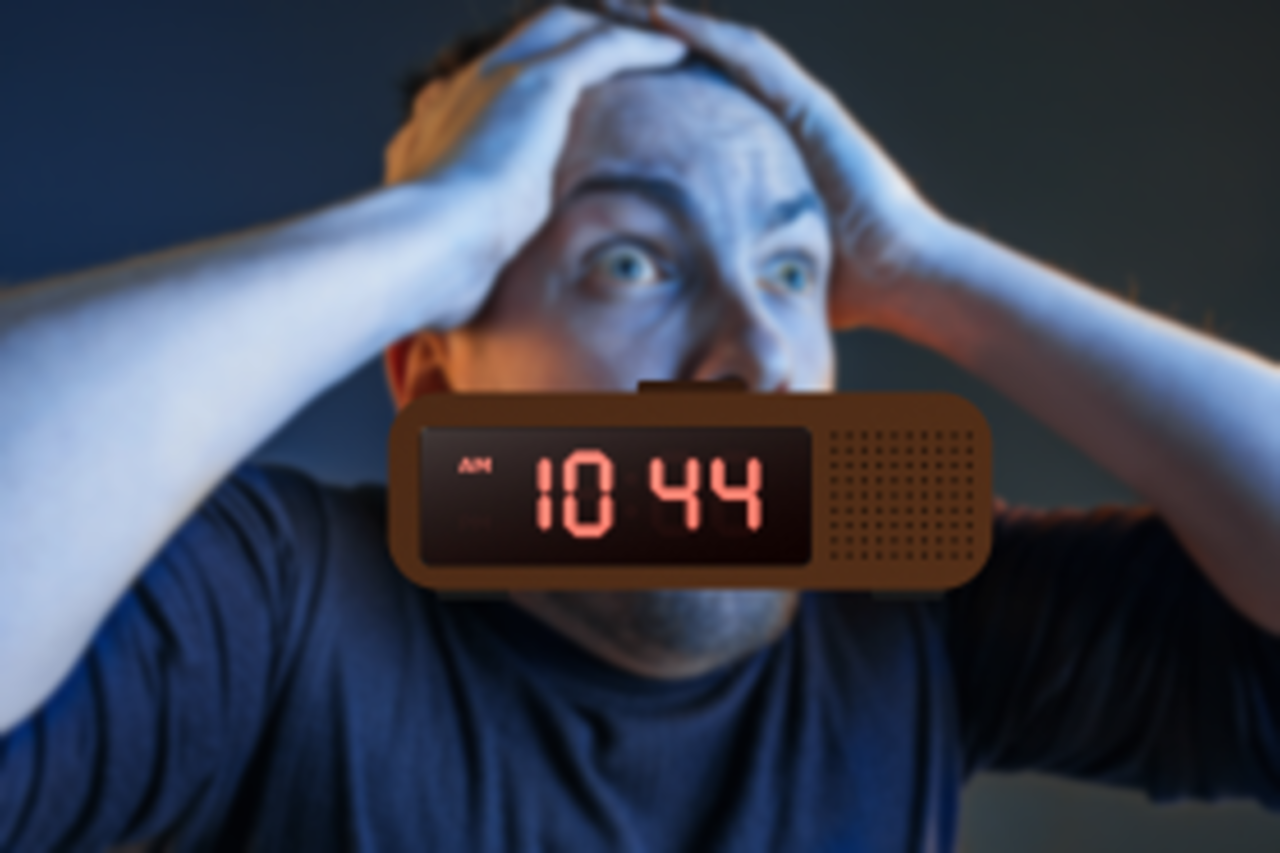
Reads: 10:44
